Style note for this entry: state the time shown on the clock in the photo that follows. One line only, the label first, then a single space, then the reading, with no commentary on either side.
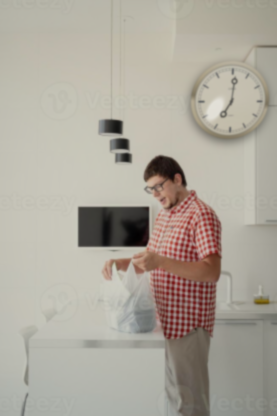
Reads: 7:01
